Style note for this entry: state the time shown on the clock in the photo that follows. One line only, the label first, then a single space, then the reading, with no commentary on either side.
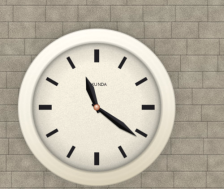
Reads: 11:21
